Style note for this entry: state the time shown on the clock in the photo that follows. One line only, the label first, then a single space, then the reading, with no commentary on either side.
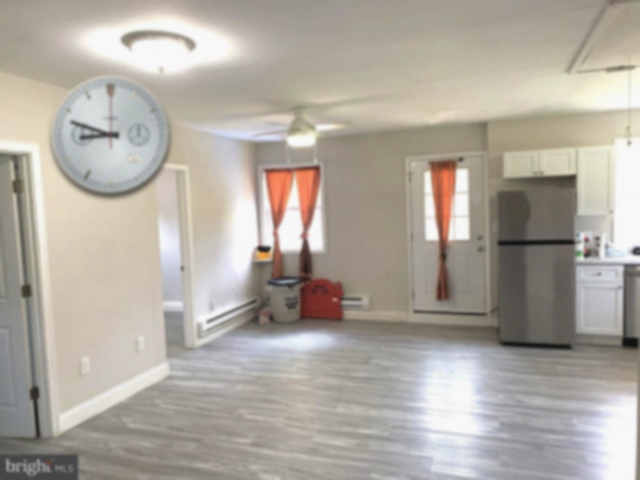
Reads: 8:48
